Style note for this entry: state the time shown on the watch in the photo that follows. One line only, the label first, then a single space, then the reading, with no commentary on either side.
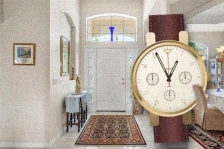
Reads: 12:56
